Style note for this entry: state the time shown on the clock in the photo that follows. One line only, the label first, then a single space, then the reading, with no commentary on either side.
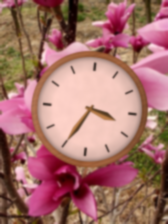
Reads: 3:35
